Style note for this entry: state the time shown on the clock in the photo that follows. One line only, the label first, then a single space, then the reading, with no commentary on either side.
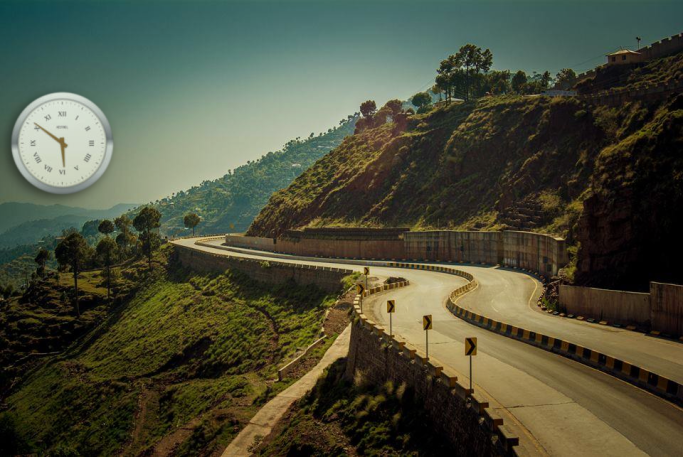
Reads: 5:51
